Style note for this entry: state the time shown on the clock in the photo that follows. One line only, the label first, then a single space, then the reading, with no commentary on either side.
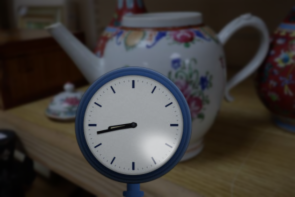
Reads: 8:43
